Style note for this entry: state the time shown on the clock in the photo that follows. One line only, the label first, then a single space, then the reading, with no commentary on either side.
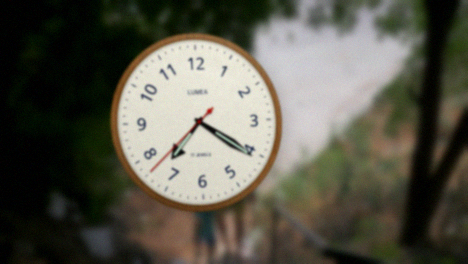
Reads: 7:20:38
